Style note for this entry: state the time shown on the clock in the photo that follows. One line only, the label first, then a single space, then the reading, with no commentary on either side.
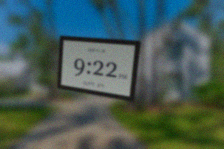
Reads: 9:22
